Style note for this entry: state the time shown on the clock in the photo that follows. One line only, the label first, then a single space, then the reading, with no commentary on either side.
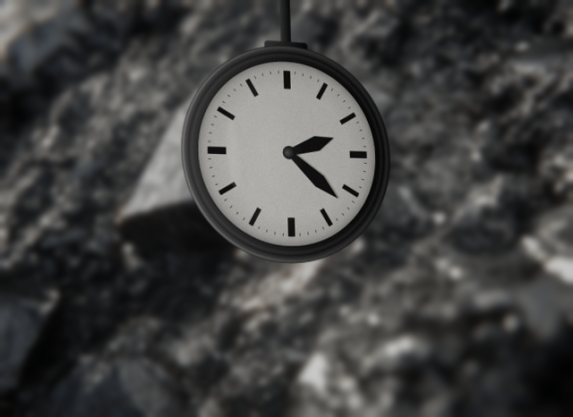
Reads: 2:22
